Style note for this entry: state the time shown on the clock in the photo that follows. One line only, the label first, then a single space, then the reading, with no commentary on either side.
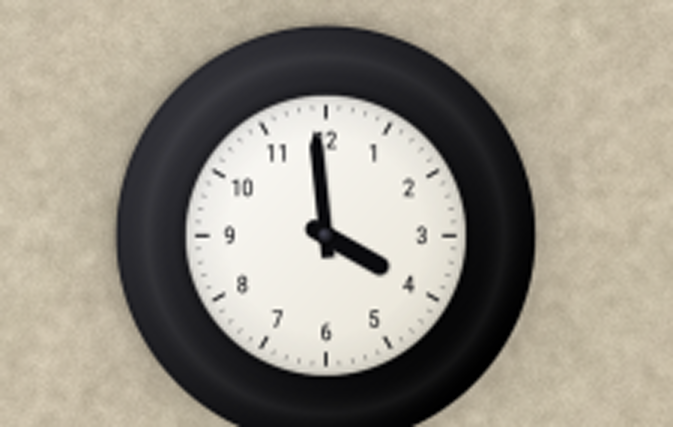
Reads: 3:59
